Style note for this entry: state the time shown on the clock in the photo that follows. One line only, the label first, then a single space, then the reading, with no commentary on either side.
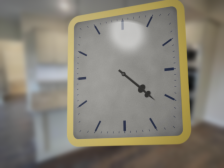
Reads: 4:22
